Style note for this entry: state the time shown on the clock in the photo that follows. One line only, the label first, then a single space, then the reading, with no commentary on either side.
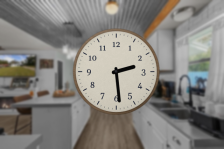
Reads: 2:29
